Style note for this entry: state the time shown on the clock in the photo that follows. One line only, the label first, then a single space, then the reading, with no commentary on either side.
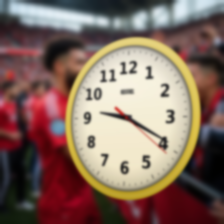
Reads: 9:19:21
